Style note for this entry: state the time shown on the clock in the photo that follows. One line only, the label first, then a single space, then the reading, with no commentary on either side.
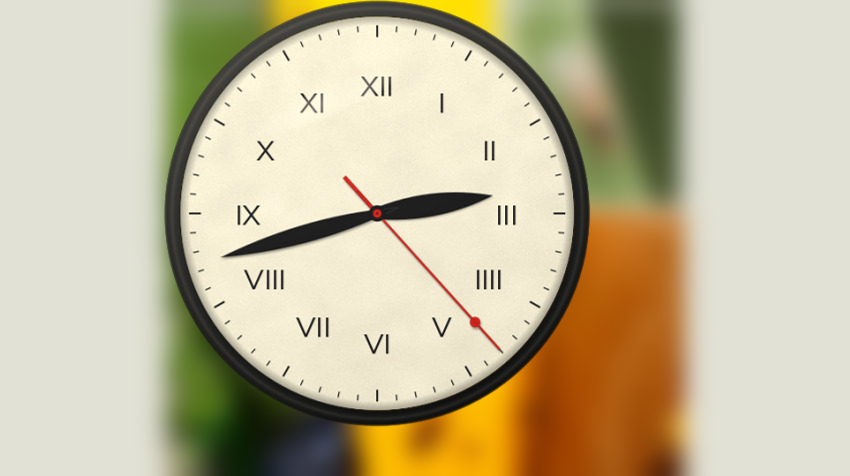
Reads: 2:42:23
